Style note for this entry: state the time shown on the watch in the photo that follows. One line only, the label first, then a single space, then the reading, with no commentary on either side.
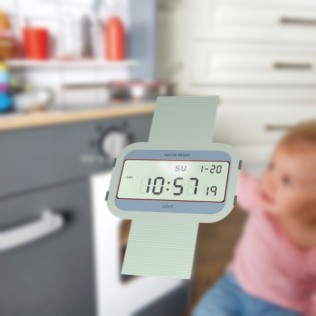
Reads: 10:57:19
